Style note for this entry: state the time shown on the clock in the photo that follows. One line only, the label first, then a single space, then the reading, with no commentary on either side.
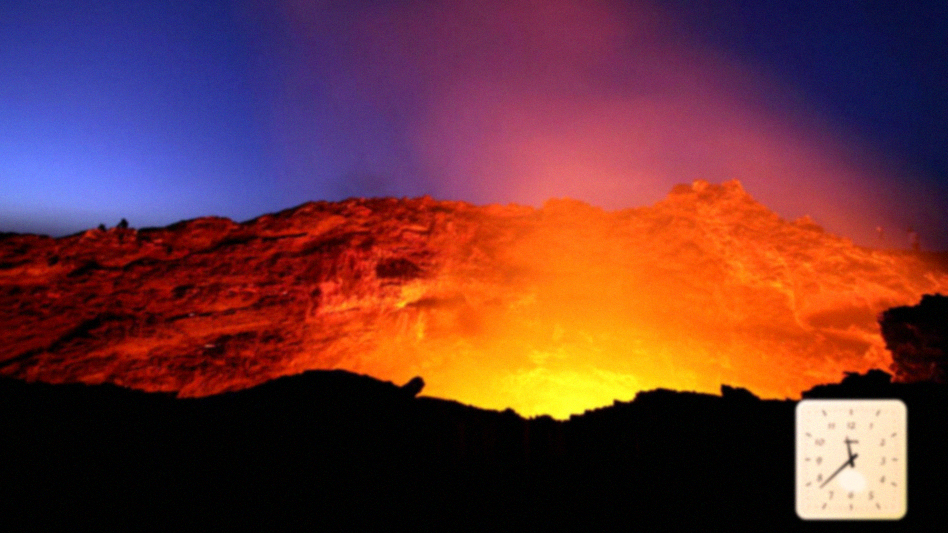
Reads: 11:38
